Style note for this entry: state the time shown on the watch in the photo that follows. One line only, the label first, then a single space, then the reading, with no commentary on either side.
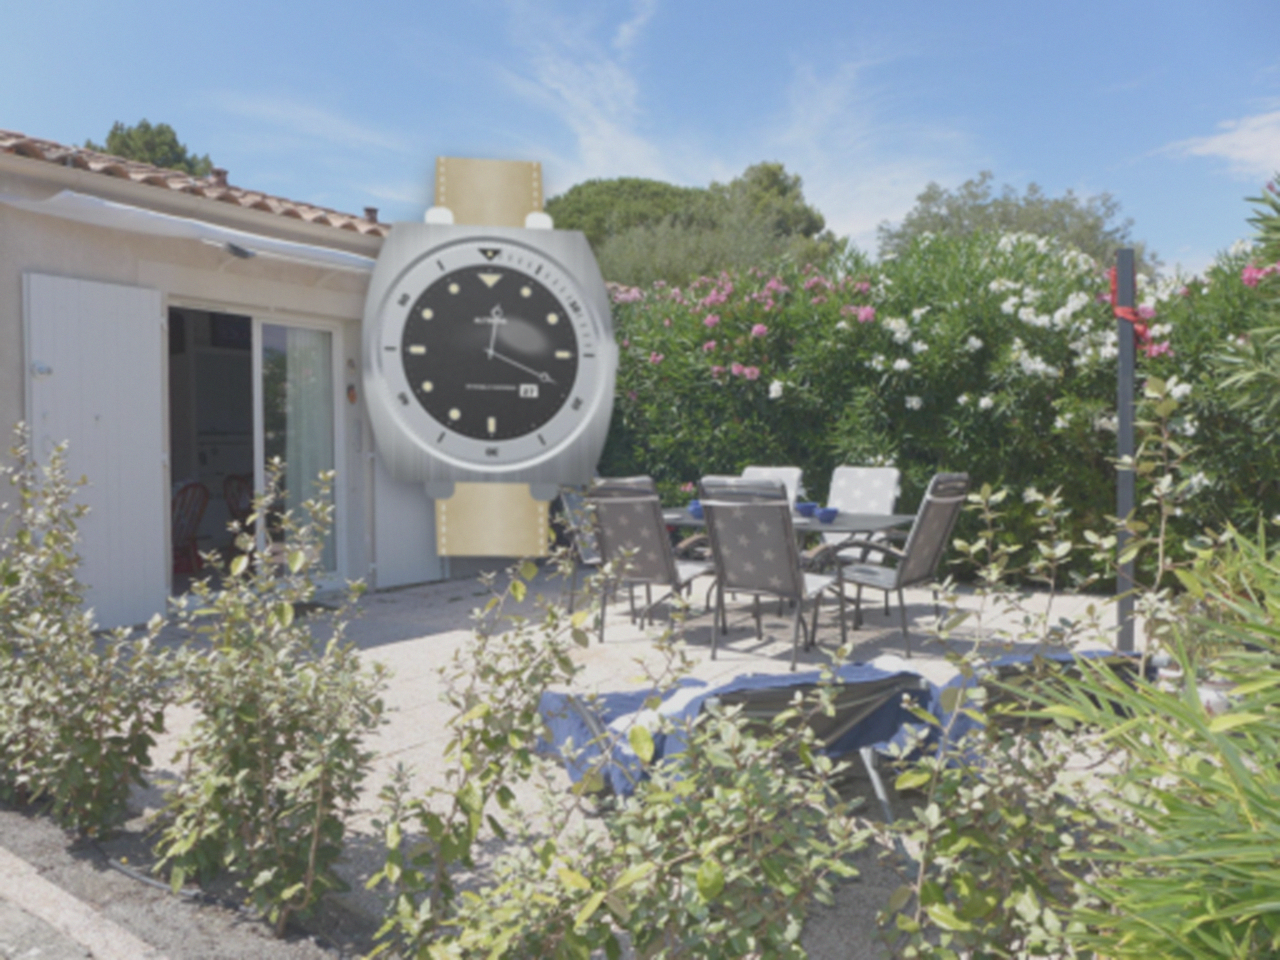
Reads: 12:19
